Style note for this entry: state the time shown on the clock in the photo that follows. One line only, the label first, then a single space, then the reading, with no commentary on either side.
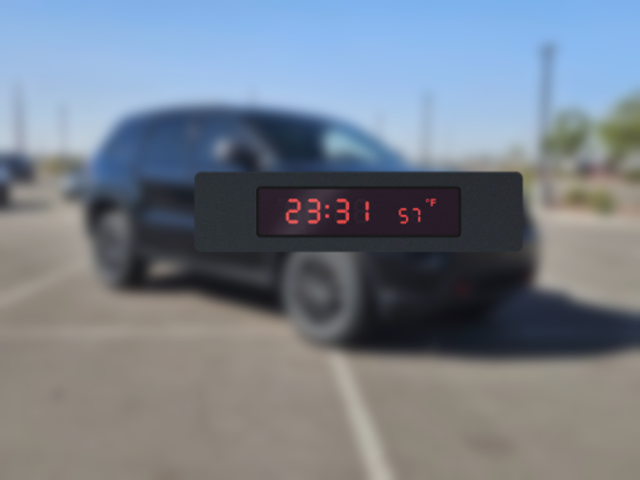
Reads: 23:31
